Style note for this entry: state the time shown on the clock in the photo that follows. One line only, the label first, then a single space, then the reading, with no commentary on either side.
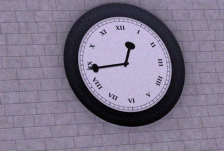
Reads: 12:44
